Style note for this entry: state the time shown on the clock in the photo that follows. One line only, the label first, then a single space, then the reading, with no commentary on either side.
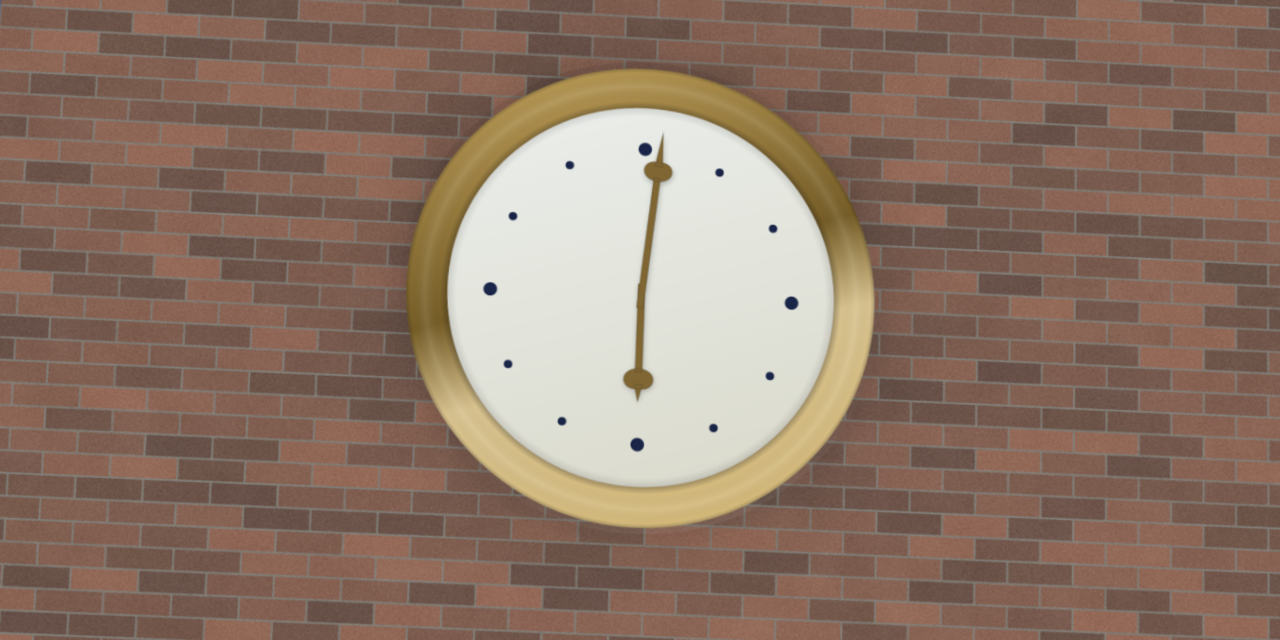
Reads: 6:01
